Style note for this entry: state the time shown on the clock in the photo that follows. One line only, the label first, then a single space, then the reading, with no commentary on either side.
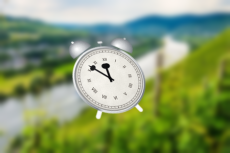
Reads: 11:52
